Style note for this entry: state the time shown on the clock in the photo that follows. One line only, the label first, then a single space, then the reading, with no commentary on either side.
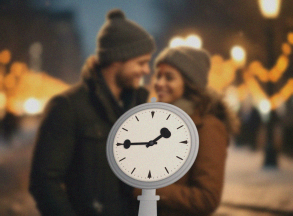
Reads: 1:45
